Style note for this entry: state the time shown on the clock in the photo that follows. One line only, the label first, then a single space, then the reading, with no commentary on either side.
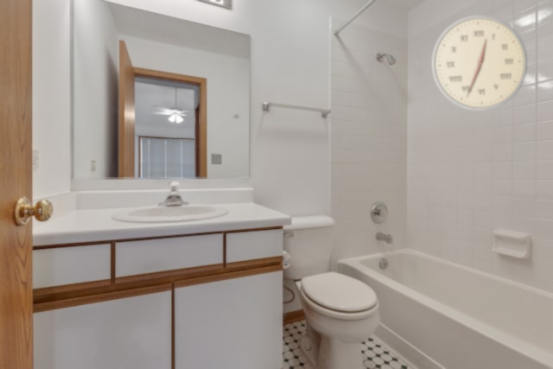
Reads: 12:34
